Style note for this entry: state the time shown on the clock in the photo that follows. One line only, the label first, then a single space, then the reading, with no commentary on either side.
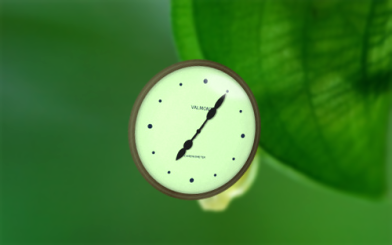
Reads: 7:05
